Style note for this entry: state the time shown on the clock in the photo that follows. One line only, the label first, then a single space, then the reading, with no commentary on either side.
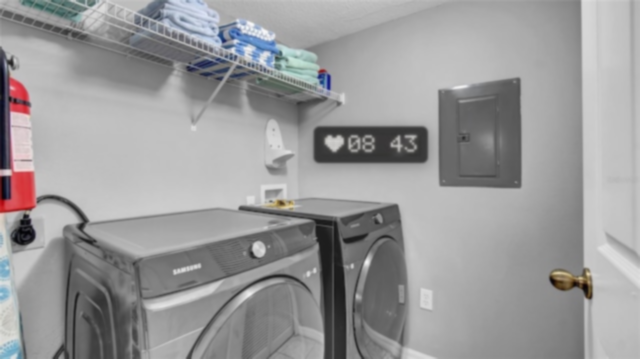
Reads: 8:43
